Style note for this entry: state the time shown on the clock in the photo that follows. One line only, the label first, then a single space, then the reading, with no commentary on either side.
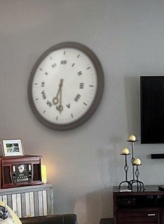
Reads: 6:29
